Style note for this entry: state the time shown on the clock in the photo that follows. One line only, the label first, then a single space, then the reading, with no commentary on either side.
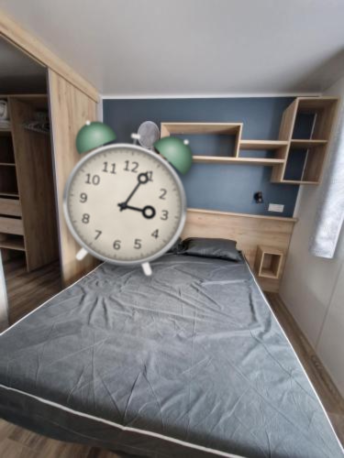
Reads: 3:04
